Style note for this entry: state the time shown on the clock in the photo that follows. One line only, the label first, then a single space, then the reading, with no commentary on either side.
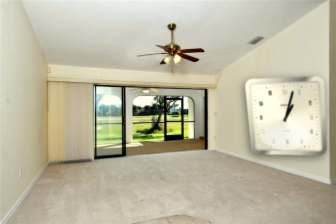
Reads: 1:03
